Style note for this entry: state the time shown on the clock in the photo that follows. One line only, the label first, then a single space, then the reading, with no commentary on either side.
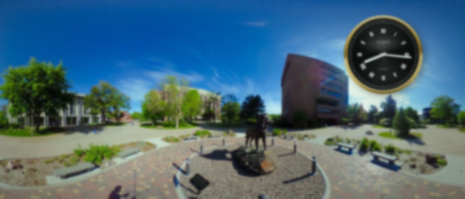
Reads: 8:16
